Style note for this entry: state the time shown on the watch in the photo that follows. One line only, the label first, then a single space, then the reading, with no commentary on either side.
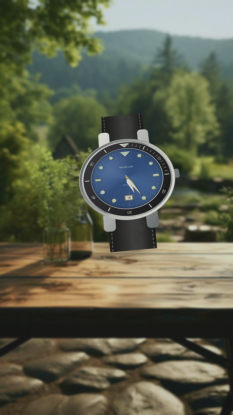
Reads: 5:25
